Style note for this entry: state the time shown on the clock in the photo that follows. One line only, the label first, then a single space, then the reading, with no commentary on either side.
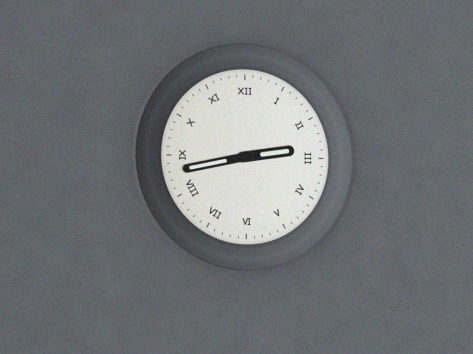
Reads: 2:43
